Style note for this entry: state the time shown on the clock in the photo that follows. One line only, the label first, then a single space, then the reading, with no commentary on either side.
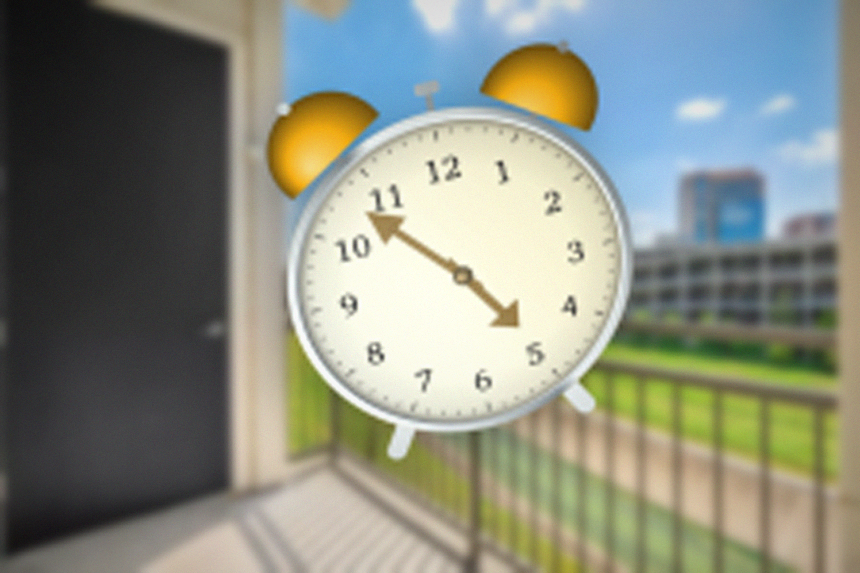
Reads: 4:53
